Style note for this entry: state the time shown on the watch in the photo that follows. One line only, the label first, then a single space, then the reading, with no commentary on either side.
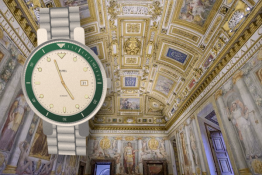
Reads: 4:57
